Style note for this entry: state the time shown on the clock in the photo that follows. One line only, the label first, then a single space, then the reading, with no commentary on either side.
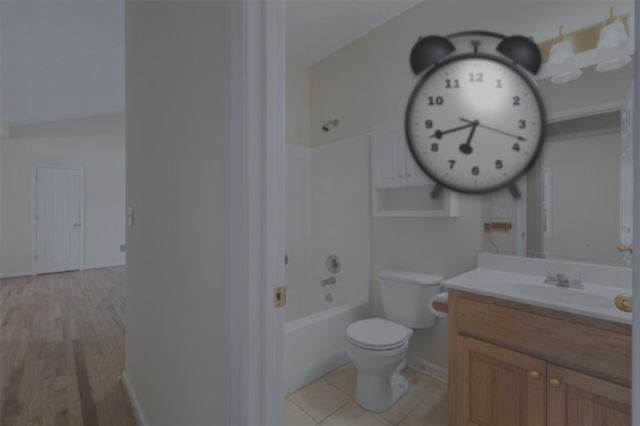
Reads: 6:42:18
